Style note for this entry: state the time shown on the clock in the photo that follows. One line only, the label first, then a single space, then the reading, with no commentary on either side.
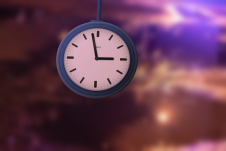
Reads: 2:58
